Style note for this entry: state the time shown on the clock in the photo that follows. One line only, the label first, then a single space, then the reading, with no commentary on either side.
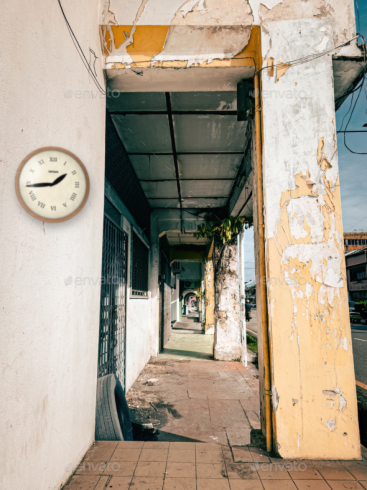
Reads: 1:44
